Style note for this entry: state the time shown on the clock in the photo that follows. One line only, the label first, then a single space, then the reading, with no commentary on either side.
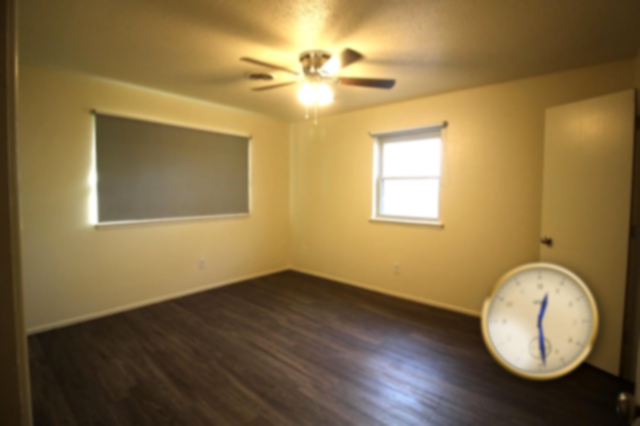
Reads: 12:29
